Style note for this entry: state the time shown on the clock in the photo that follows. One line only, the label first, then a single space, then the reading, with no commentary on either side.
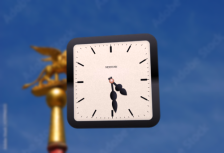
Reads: 4:29
